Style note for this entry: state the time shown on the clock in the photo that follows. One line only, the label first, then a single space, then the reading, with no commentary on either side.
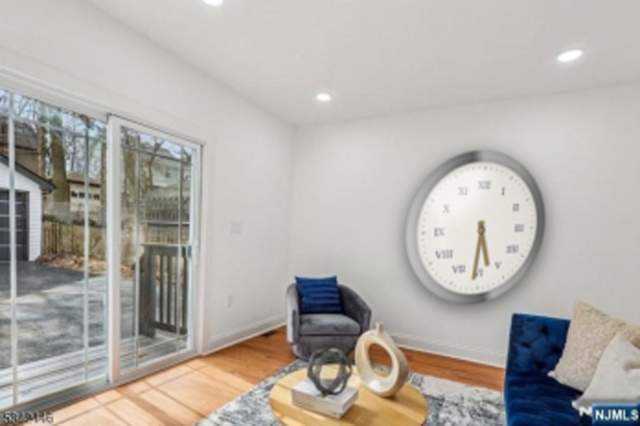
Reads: 5:31
